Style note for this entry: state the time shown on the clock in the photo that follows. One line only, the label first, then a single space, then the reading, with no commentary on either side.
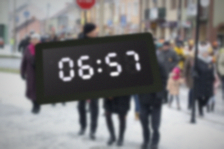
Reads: 6:57
